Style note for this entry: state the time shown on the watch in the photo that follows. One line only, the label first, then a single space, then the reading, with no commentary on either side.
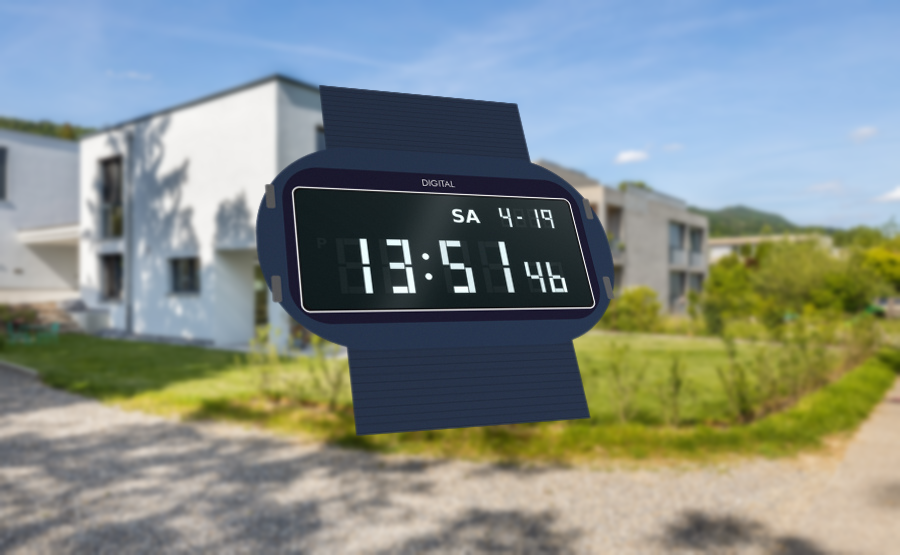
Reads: 13:51:46
